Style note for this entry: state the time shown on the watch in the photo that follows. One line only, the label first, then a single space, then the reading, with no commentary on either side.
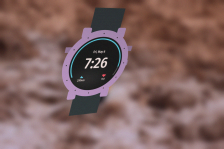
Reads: 7:26
